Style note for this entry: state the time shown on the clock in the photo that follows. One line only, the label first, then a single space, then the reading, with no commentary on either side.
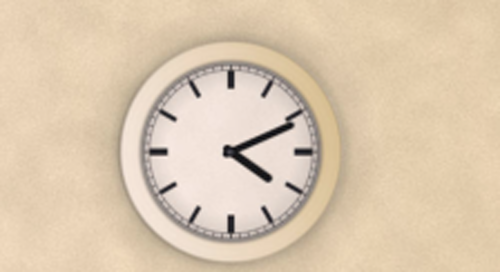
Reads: 4:11
